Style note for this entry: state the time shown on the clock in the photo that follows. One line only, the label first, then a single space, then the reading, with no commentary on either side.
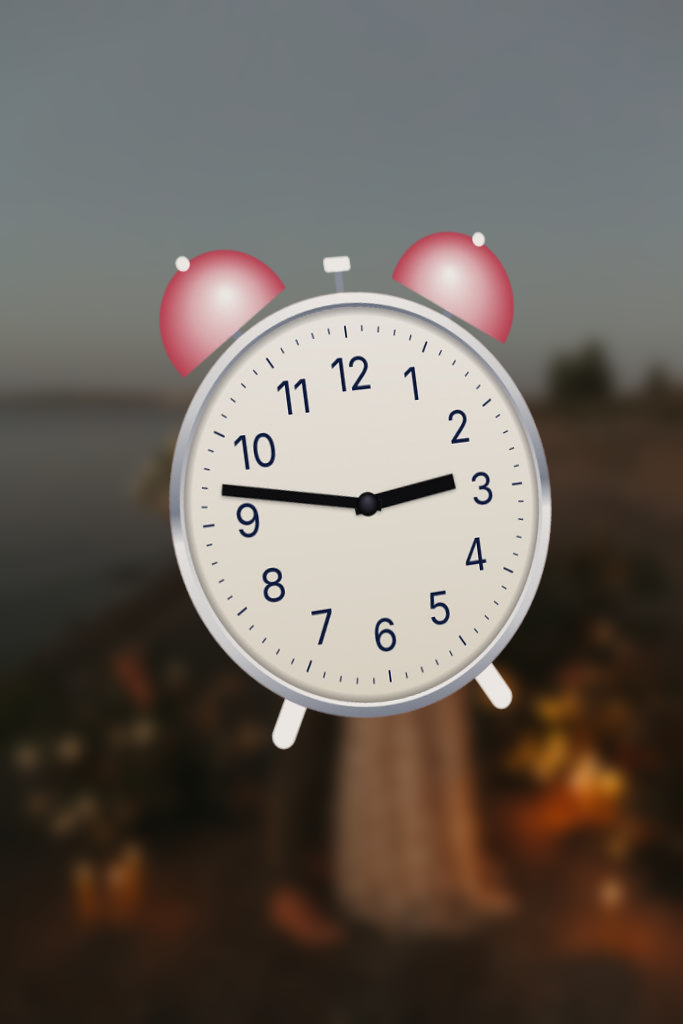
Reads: 2:47
